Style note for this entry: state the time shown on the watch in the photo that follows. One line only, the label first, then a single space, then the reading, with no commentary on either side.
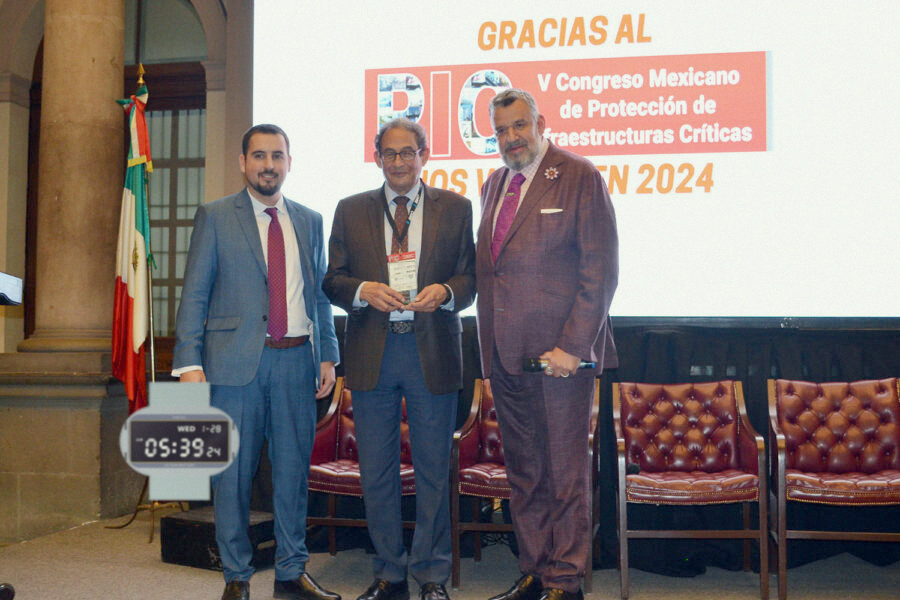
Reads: 5:39
